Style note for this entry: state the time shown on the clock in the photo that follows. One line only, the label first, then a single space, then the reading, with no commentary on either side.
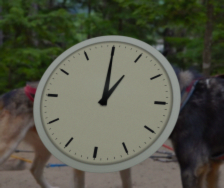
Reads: 1:00
